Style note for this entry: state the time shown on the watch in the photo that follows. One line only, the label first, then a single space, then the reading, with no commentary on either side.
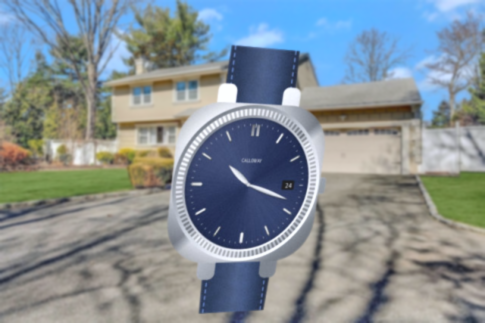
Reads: 10:18
